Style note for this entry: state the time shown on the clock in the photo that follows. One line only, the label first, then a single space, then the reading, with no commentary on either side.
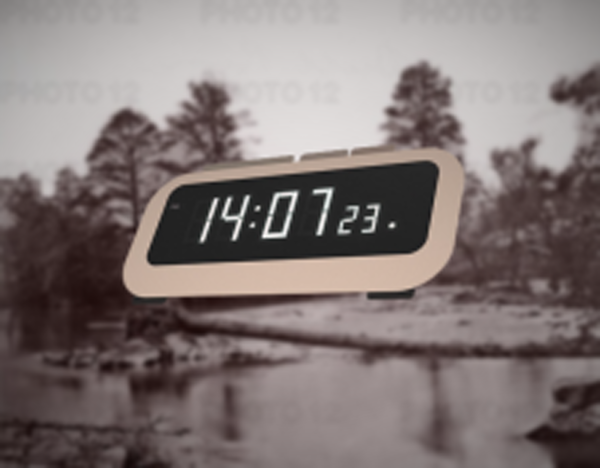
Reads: 14:07:23
